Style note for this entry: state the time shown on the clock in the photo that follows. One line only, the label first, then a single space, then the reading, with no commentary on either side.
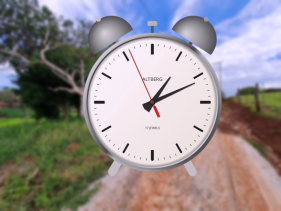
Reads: 1:10:56
